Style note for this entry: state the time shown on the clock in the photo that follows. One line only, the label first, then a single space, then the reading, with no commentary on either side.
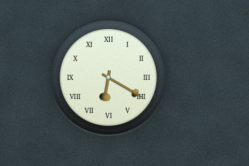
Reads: 6:20
